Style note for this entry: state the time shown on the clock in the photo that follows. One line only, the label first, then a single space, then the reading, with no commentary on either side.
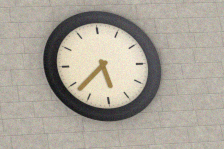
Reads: 5:38
